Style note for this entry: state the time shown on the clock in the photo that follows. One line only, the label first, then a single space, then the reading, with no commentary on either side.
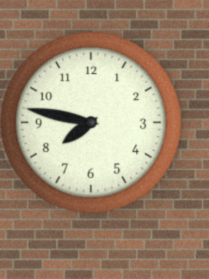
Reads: 7:47
